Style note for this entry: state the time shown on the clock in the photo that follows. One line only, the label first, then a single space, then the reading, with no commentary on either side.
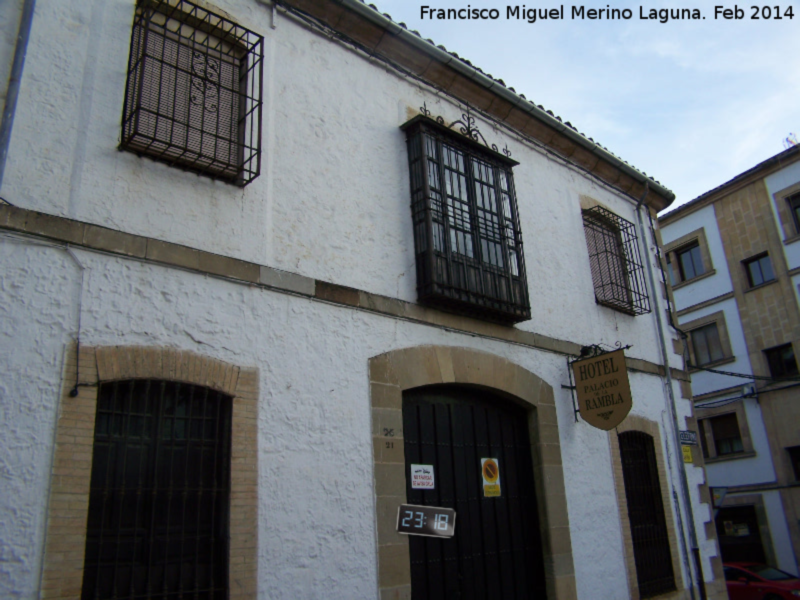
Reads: 23:18
